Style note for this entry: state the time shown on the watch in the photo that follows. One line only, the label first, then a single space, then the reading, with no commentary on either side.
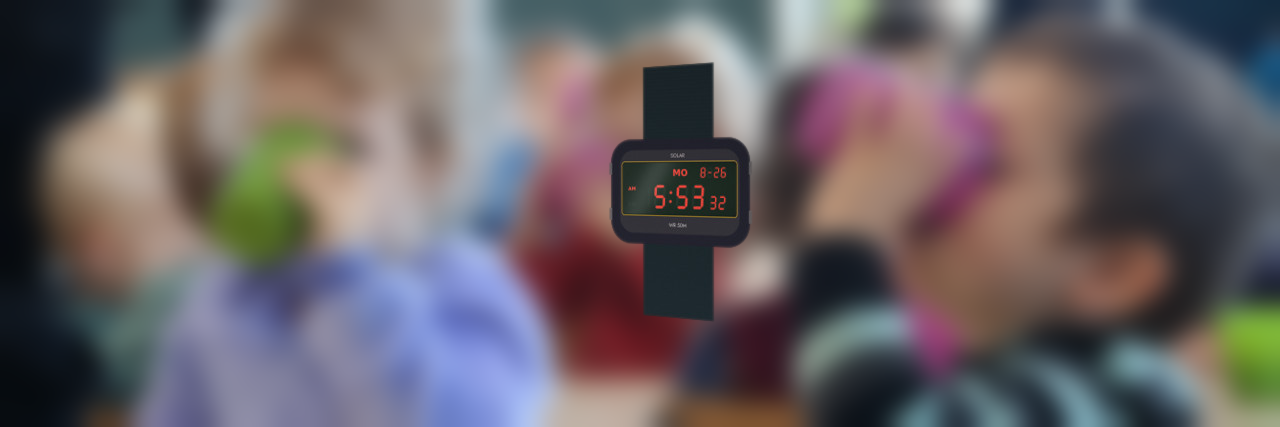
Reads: 5:53:32
